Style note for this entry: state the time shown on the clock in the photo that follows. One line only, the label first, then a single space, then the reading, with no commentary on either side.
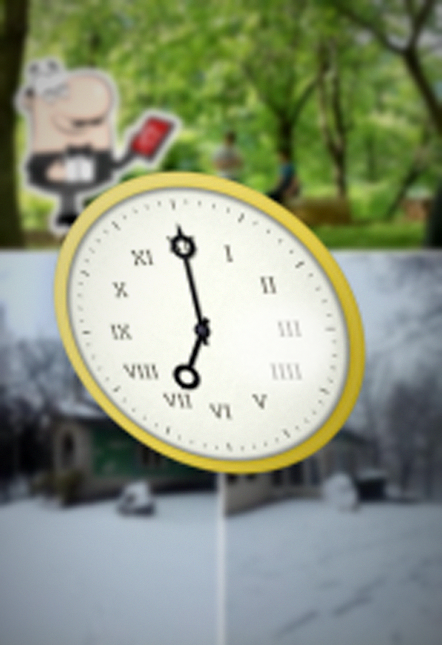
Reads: 7:00
